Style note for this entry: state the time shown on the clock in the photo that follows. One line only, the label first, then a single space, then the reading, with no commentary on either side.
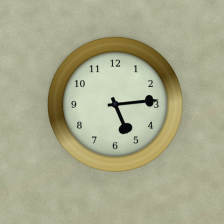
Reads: 5:14
